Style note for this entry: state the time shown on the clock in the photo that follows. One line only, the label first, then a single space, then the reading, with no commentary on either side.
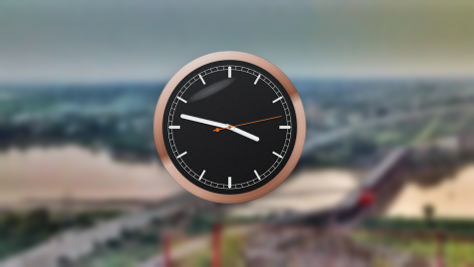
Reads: 3:47:13
